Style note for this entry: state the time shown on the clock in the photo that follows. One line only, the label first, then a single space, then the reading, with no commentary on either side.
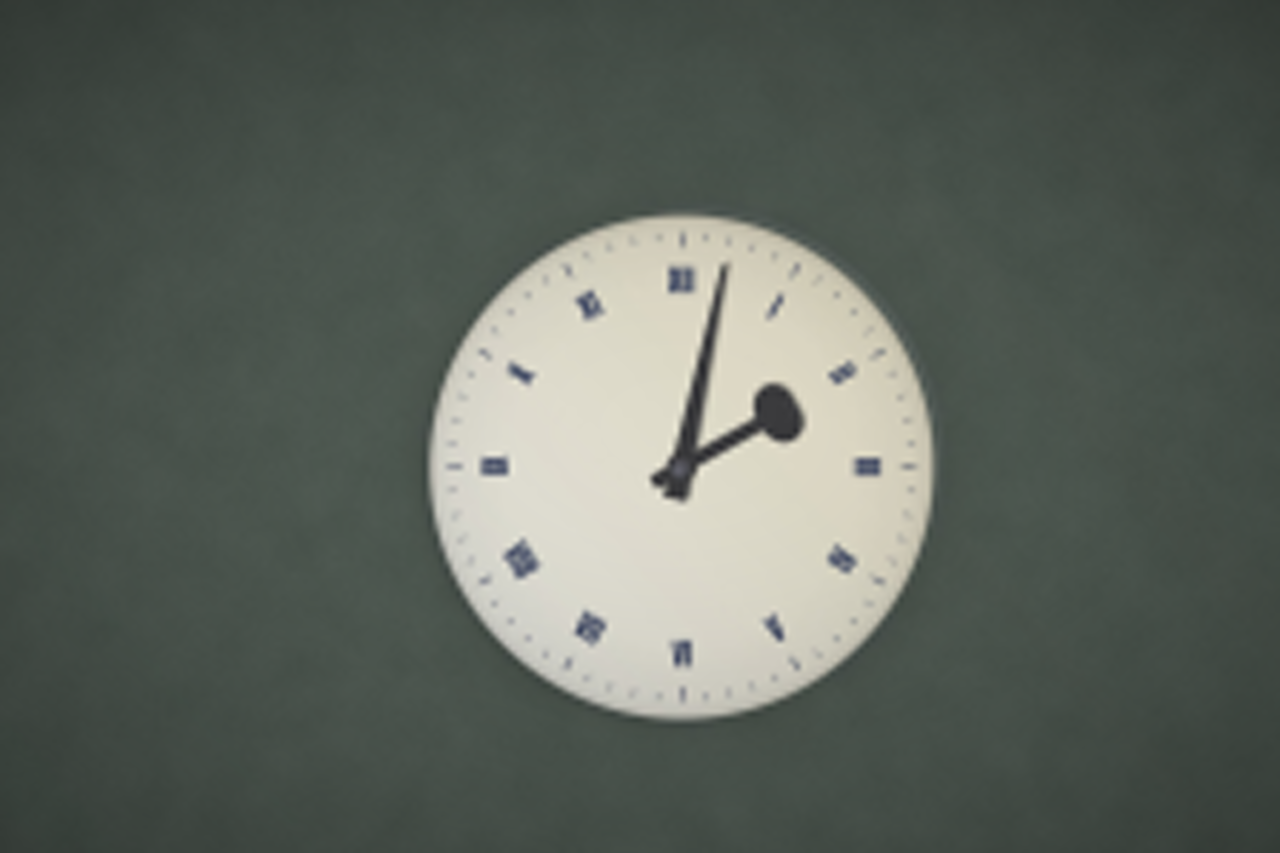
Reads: 2:02
